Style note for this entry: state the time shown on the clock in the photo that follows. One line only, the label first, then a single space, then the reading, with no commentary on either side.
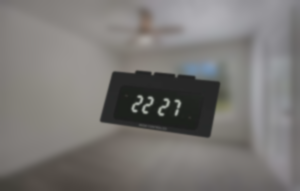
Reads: 22:27
